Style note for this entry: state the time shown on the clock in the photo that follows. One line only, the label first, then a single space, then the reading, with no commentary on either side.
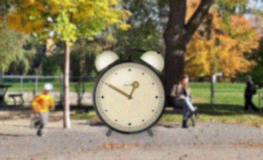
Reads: 12:50
